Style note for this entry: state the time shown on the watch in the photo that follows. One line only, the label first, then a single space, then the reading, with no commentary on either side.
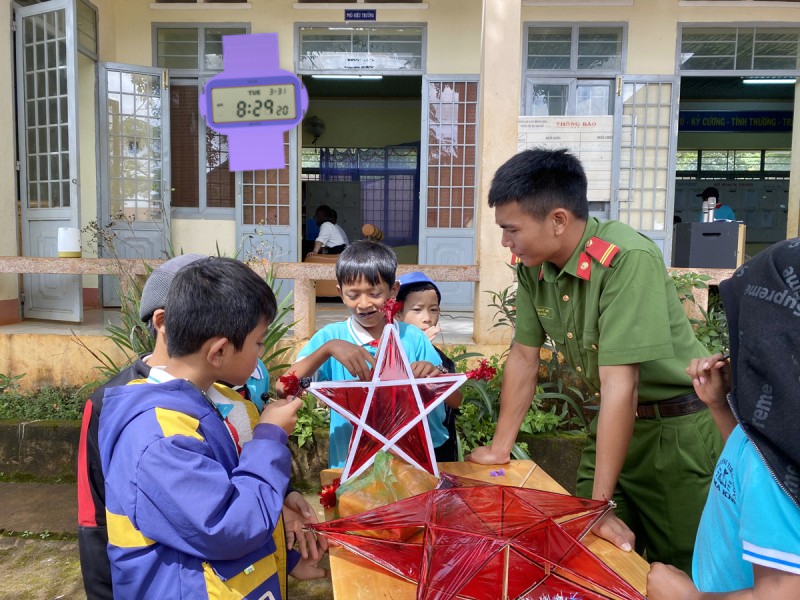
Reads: 8:29
